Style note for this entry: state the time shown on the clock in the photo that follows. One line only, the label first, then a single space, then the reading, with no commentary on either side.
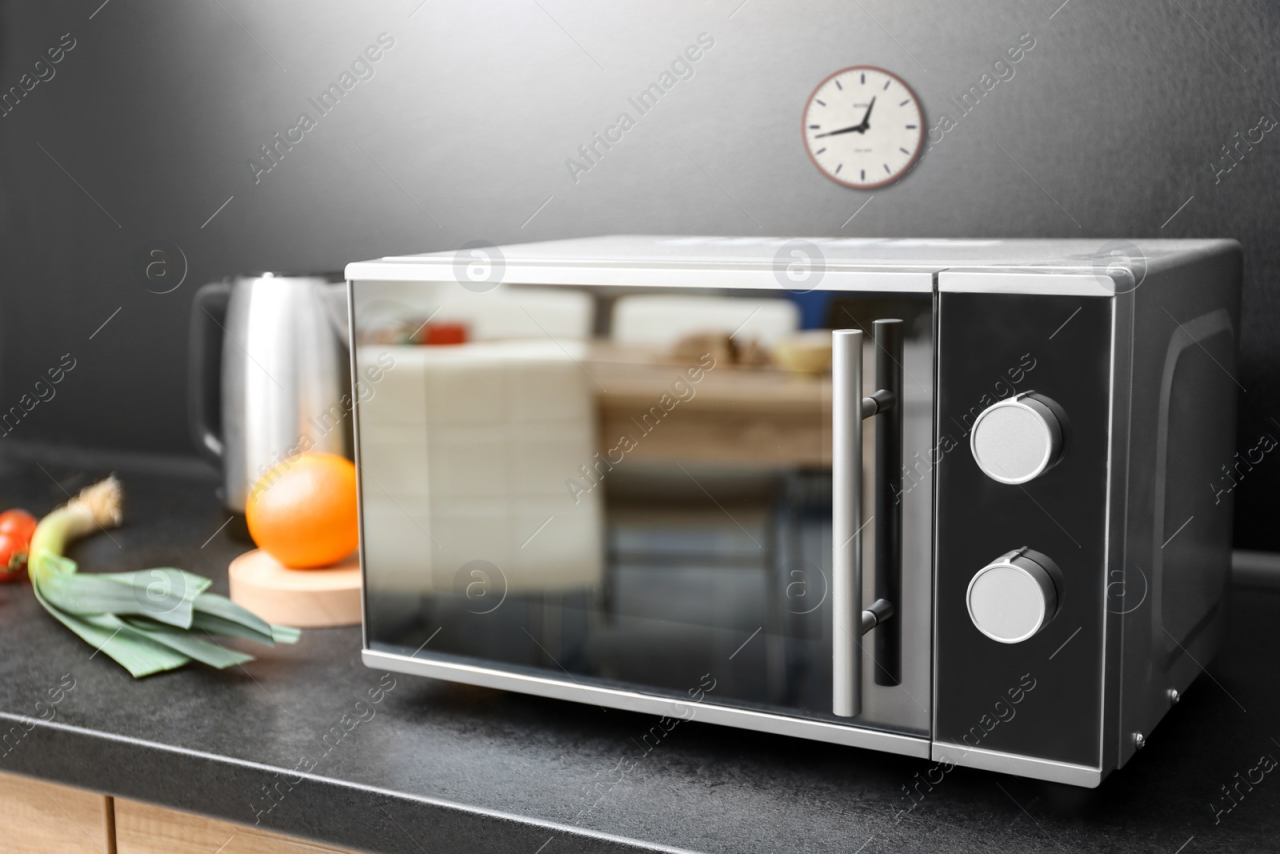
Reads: 12:43
